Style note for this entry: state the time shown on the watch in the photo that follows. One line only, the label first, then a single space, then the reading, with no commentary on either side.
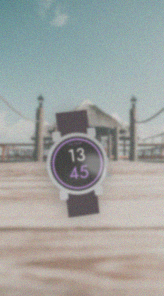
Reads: 13:45
